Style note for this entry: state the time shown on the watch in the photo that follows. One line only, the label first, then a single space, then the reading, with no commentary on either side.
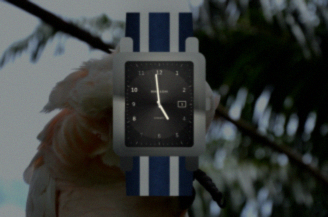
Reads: 4:59
